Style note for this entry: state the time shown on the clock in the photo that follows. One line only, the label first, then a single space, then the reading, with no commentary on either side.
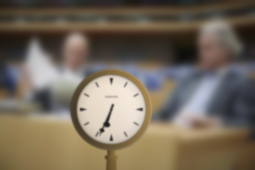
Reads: 6:34
